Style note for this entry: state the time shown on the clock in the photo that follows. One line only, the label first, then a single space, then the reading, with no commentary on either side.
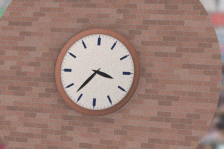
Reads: 3:37
